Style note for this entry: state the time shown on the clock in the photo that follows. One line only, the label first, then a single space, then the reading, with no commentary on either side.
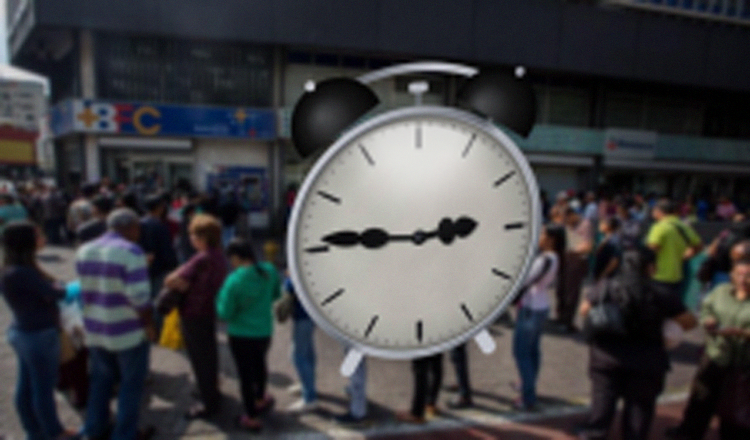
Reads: 2:46
